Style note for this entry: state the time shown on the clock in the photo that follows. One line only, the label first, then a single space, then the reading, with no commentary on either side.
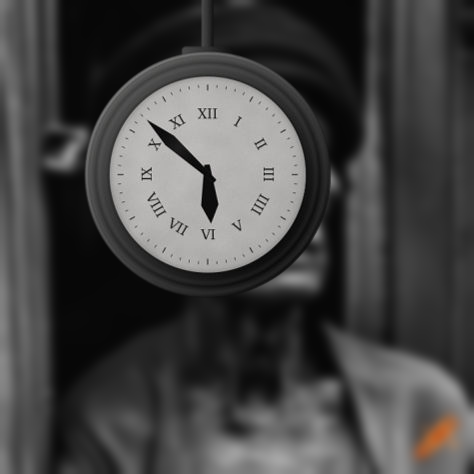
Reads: 5:52
